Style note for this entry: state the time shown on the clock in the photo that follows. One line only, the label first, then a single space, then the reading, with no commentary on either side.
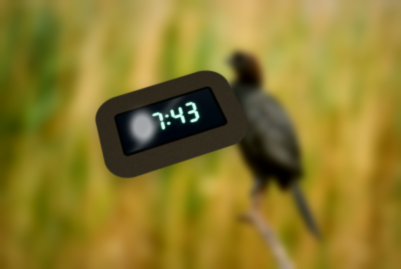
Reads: 7:43
